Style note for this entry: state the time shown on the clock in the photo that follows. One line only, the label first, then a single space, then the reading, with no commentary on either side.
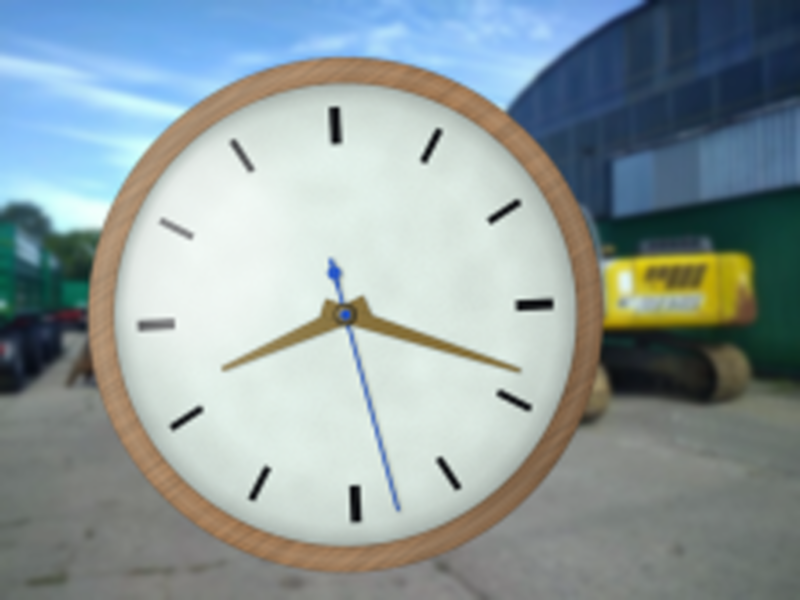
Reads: 8:18:28
